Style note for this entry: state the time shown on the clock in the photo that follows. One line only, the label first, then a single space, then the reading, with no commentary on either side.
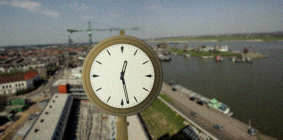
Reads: 12:28
